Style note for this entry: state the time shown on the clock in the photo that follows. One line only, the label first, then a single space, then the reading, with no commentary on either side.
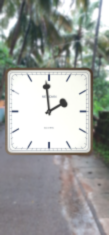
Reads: 1:59
